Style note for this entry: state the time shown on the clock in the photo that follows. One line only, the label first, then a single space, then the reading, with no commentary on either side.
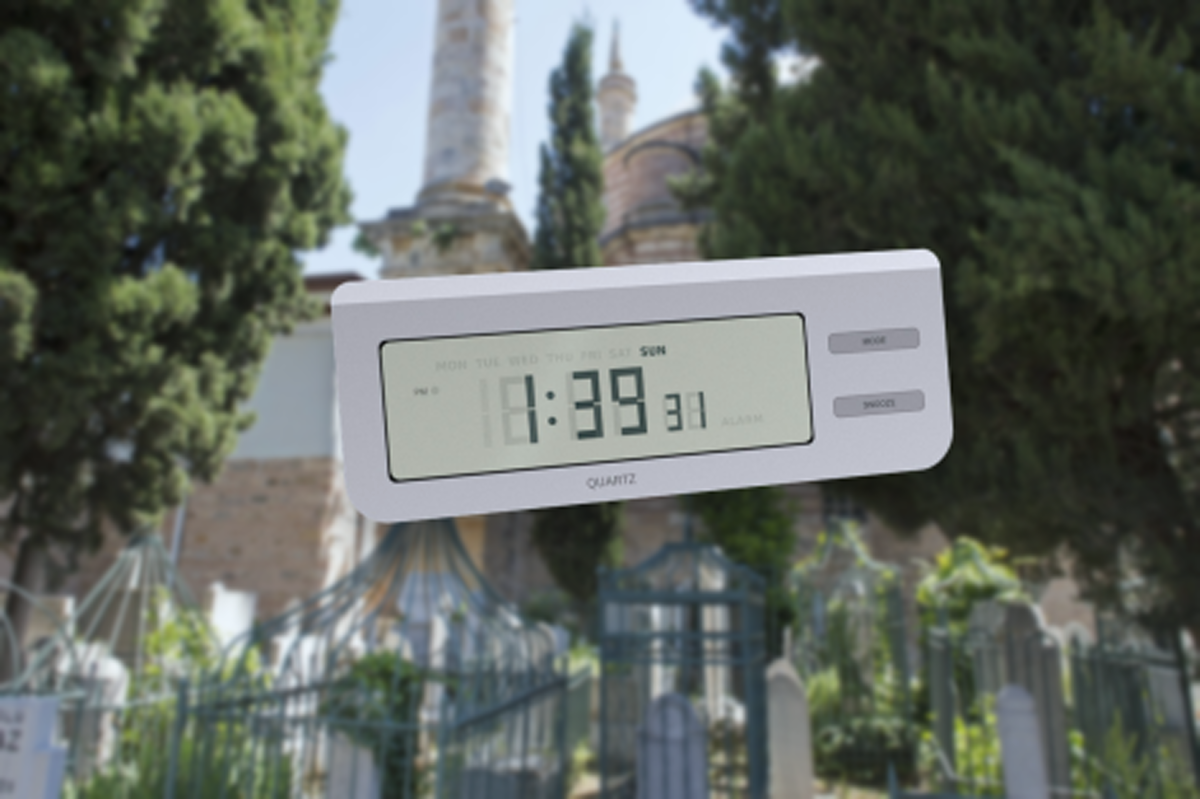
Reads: 1:39:31
